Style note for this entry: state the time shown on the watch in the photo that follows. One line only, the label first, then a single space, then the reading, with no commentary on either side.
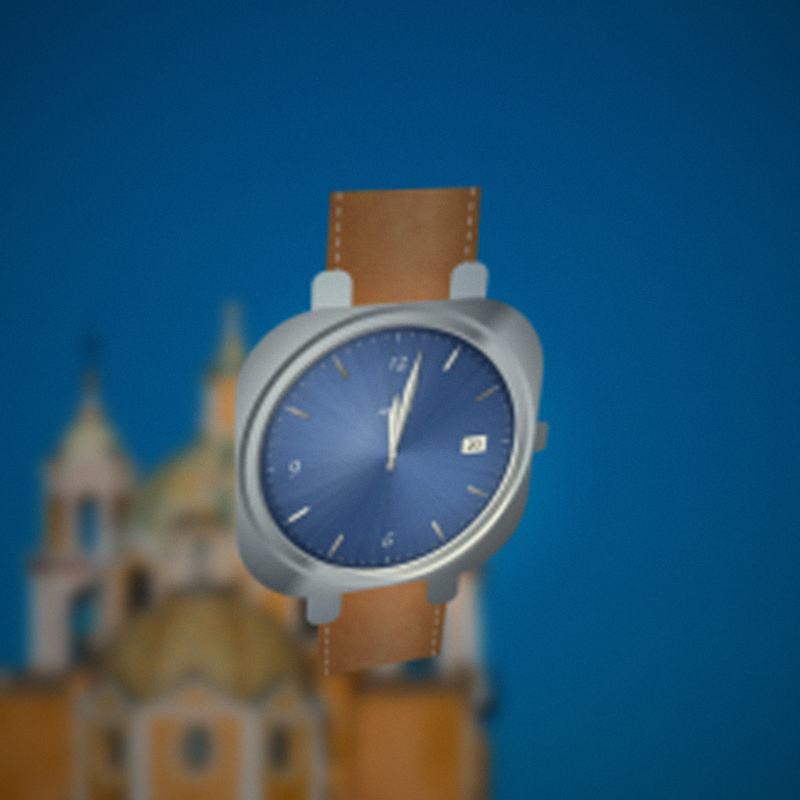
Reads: 12:02
